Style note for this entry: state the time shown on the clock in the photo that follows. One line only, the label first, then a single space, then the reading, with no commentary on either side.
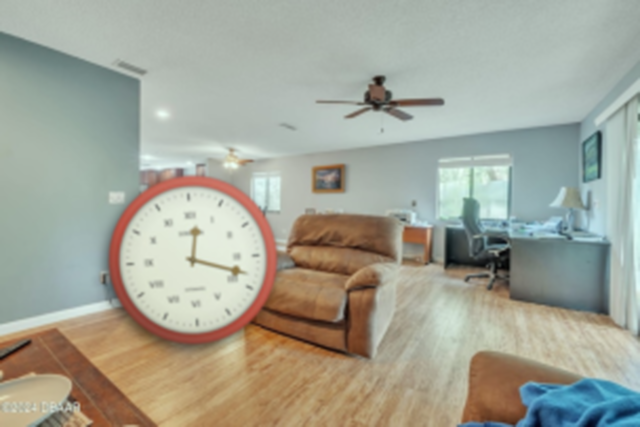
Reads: 12:18
